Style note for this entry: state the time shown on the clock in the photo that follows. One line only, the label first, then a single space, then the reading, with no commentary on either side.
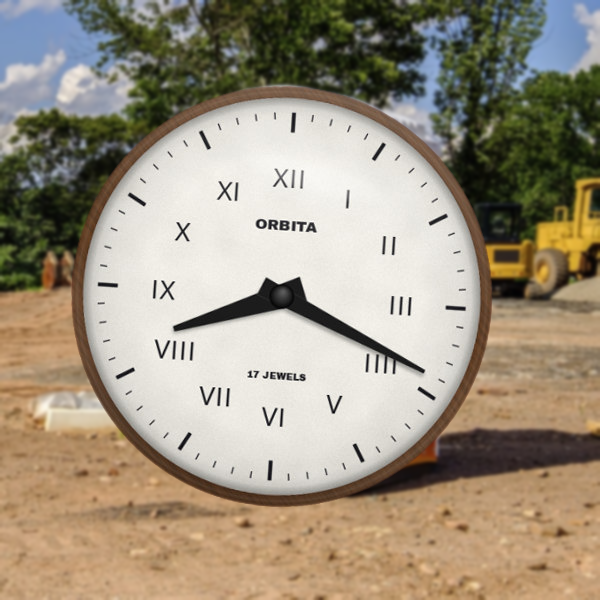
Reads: 8:19
